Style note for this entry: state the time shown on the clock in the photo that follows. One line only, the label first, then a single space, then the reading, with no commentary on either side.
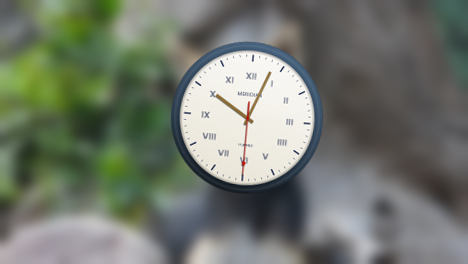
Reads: 10:03:30
